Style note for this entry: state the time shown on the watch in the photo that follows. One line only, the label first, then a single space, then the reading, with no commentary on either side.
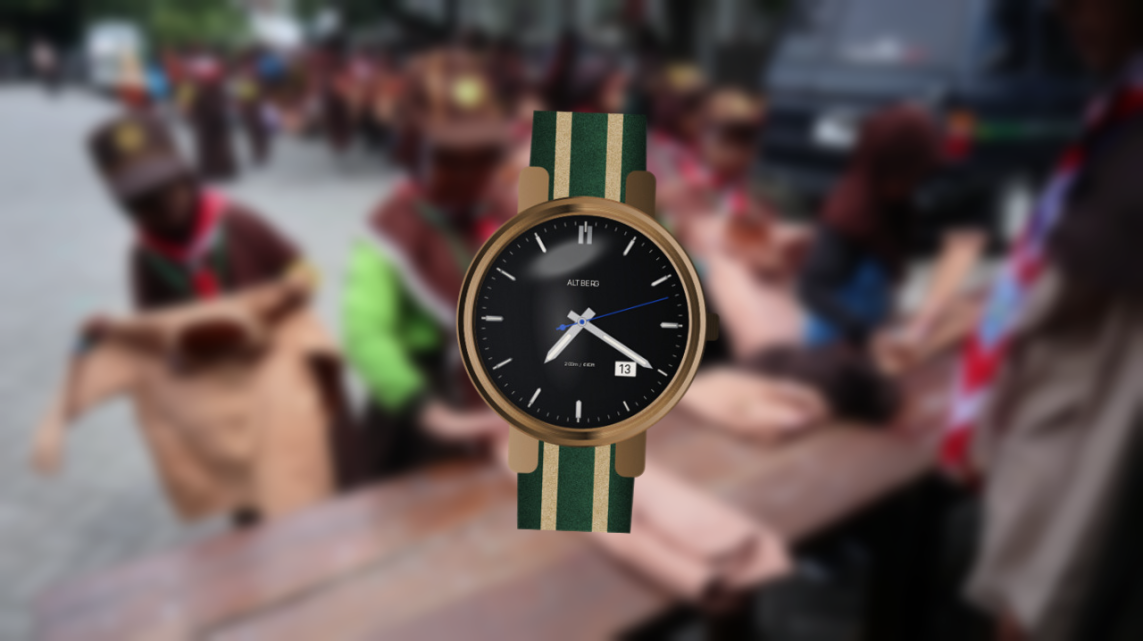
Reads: 7:20:12
